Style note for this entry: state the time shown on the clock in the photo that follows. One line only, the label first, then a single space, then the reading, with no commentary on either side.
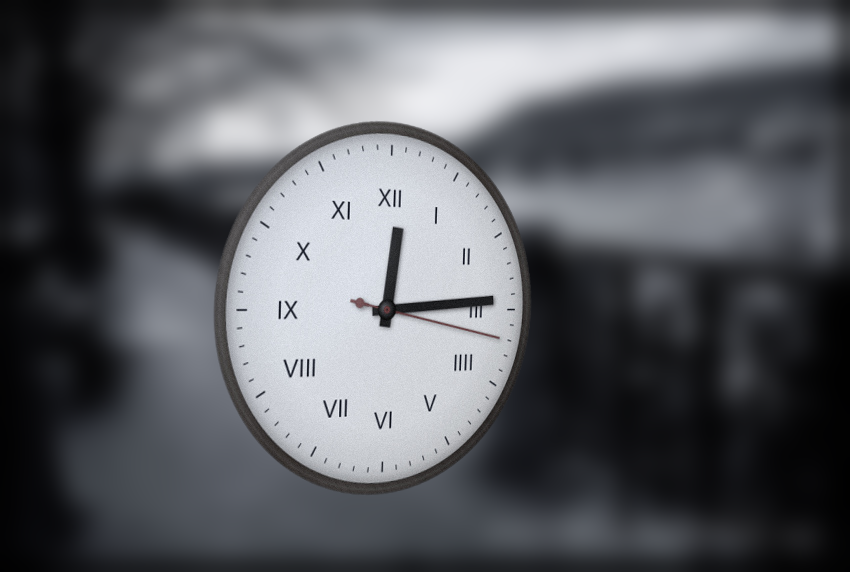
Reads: 12:14:17
